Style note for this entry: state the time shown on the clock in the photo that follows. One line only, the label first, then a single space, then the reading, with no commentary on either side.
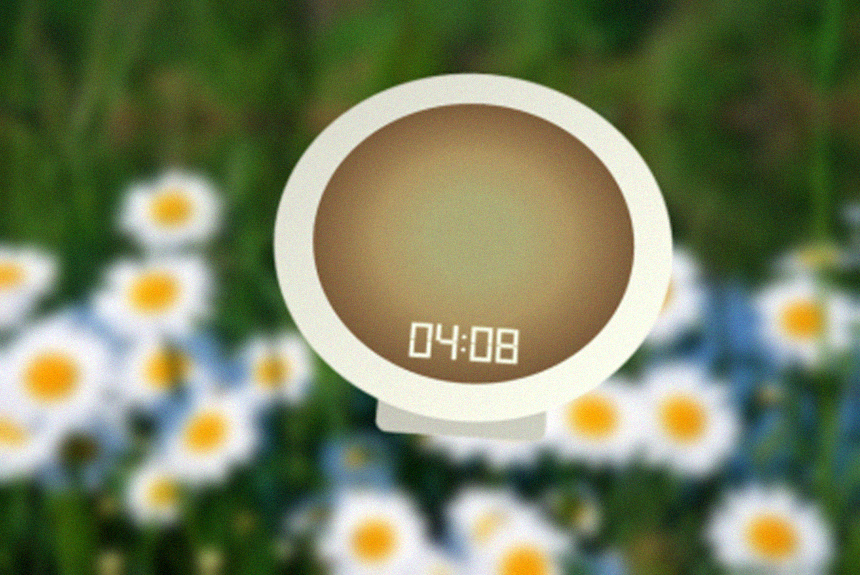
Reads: 4:08
